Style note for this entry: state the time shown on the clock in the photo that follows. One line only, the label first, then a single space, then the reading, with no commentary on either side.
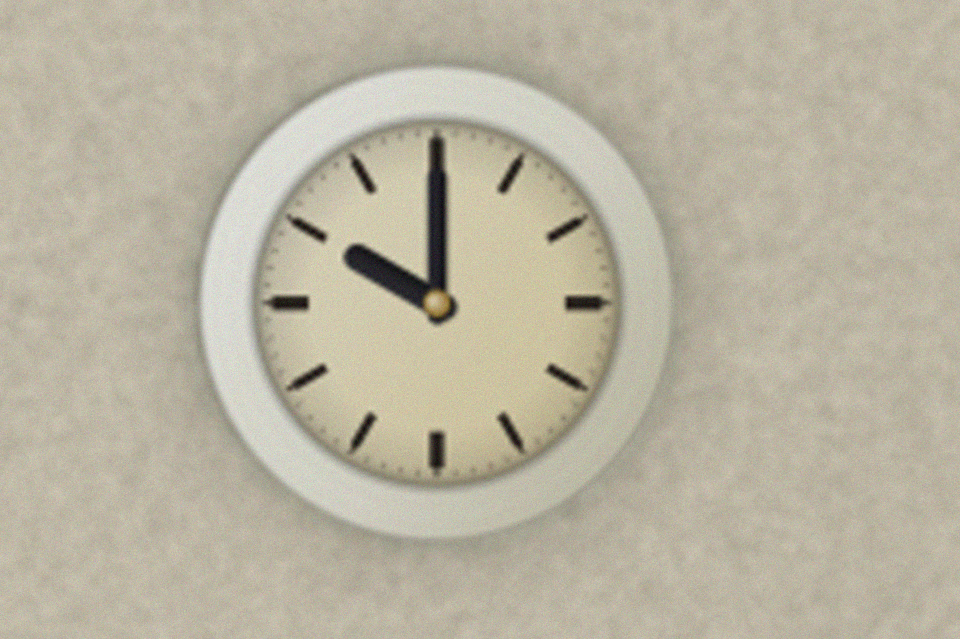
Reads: 10:00
